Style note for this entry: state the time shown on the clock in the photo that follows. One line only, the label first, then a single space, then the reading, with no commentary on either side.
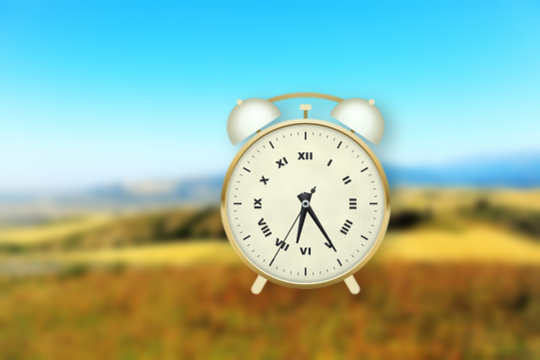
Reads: 6:24:35
